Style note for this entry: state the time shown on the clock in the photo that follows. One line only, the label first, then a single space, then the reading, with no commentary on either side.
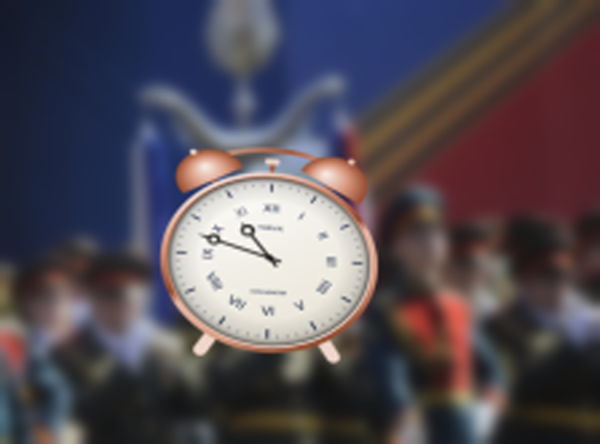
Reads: 10:48
